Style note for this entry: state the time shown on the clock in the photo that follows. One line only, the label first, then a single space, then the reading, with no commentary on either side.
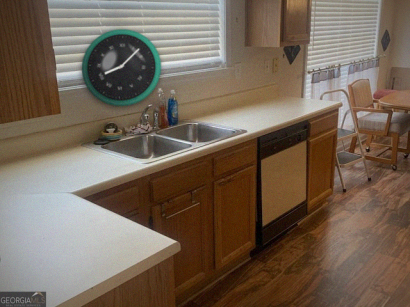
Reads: 8:07
